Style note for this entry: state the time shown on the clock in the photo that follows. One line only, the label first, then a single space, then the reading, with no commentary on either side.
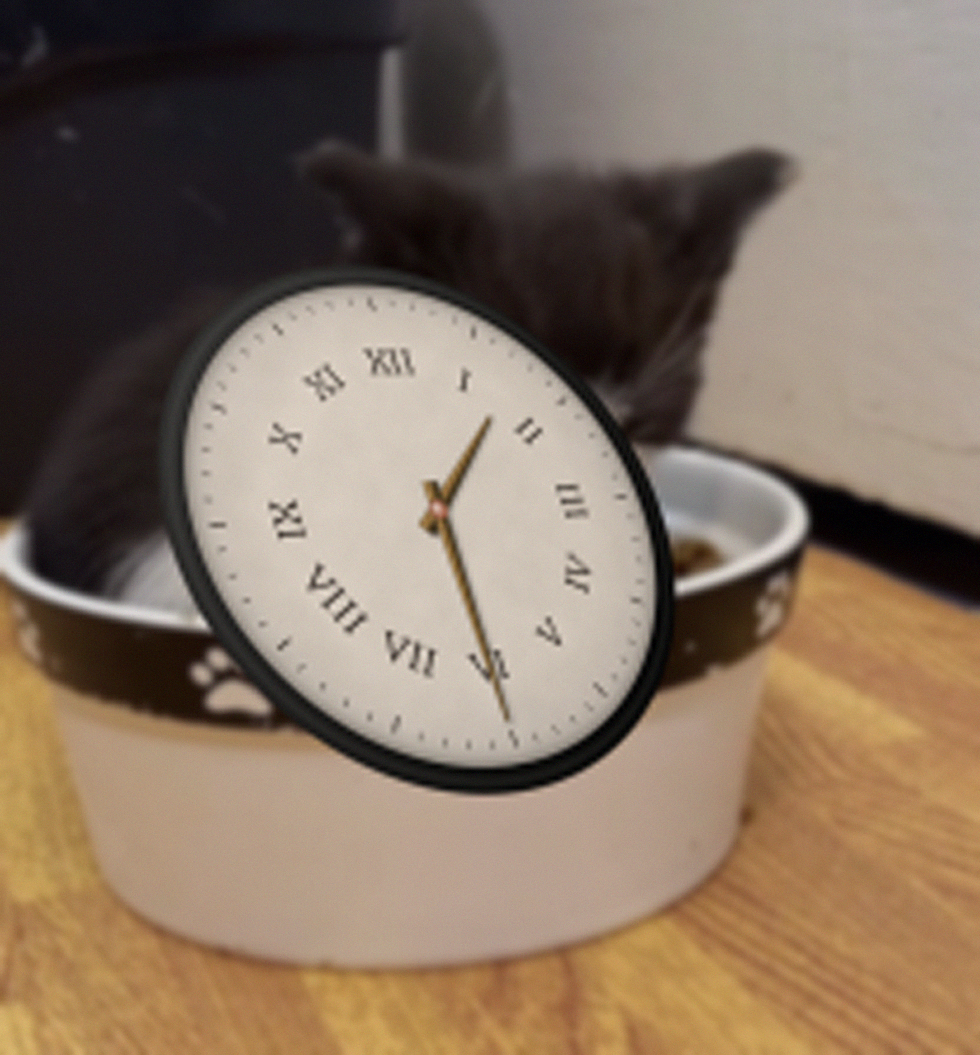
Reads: 1:30
